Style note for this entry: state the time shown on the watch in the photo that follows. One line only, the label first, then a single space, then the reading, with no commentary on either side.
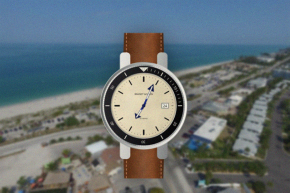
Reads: 7:04
